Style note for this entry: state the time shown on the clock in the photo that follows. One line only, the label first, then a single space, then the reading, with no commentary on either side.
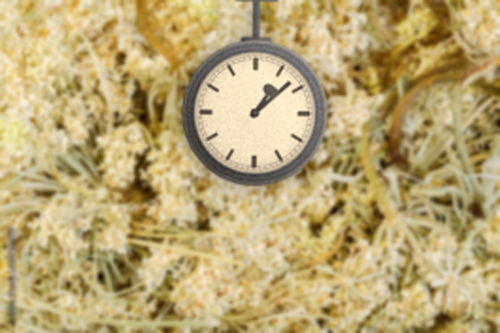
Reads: 1:08
